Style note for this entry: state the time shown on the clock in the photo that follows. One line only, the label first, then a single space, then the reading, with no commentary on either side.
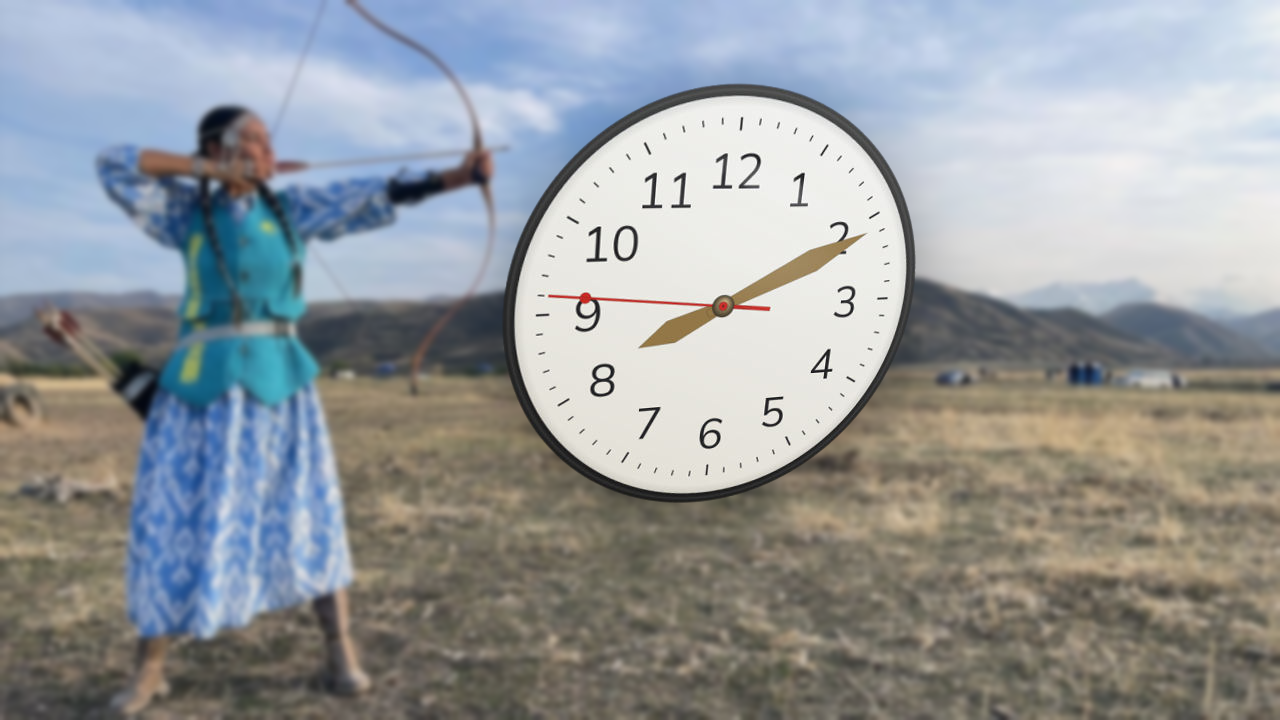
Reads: 8:10:46
